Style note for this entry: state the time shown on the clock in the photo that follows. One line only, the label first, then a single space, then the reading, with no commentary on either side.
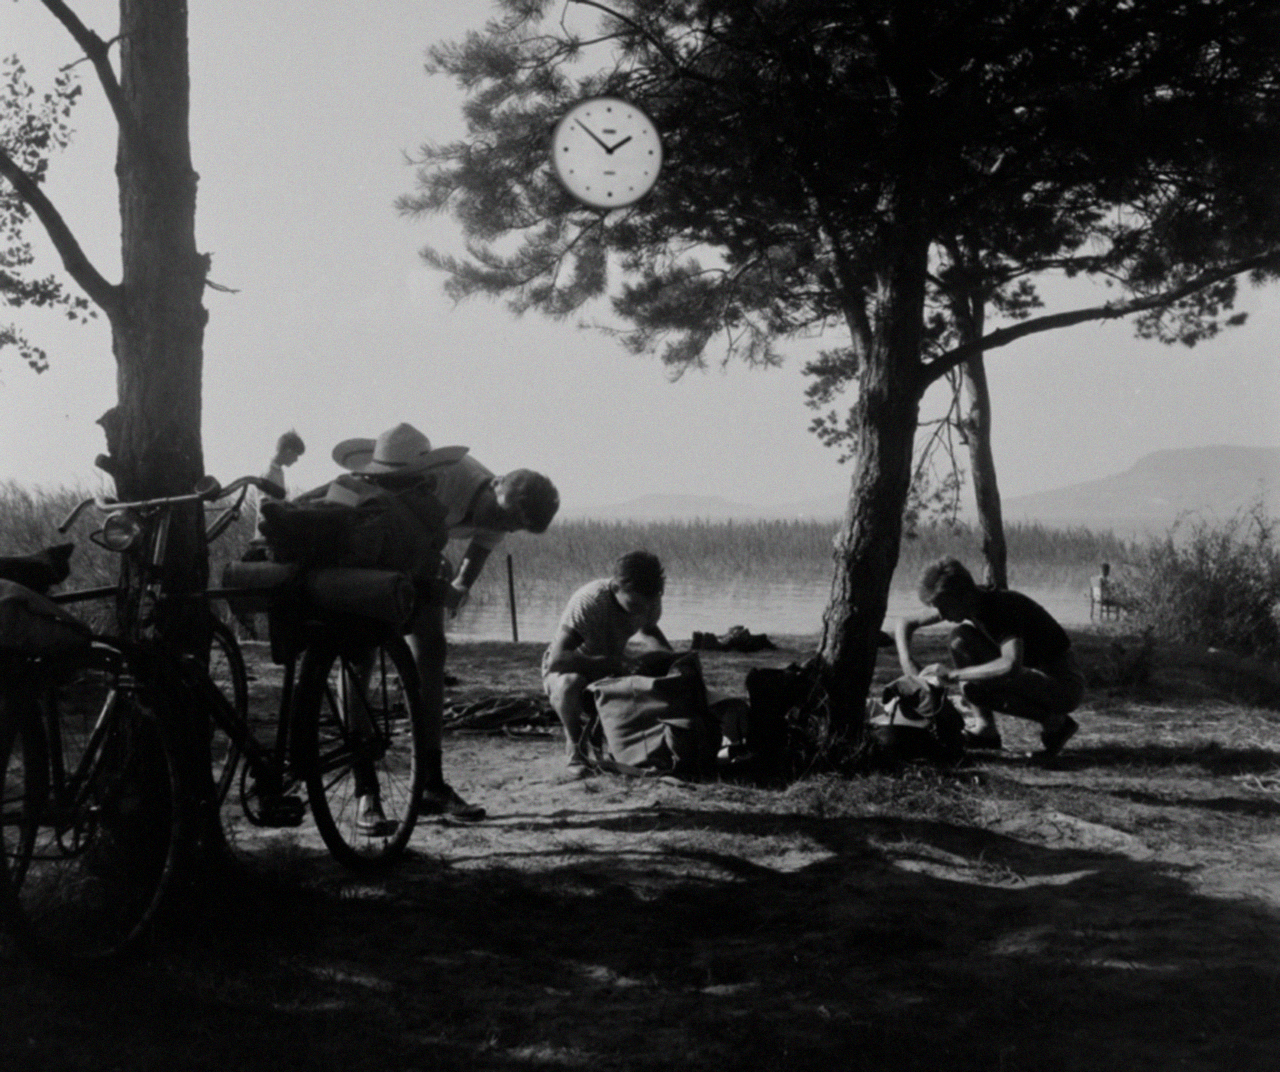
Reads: 1:52
